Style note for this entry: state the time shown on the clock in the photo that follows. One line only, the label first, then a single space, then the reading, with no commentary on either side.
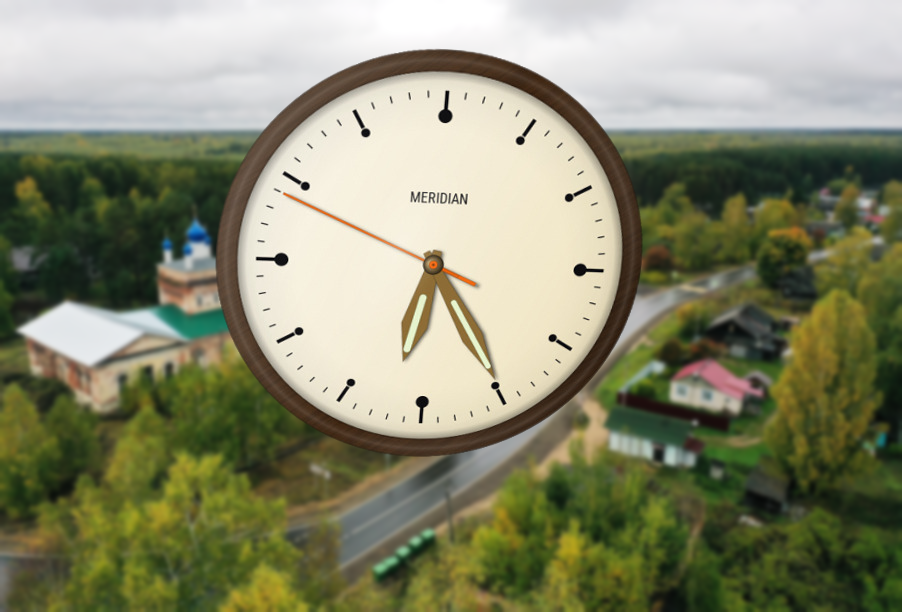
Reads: 6:24:49
